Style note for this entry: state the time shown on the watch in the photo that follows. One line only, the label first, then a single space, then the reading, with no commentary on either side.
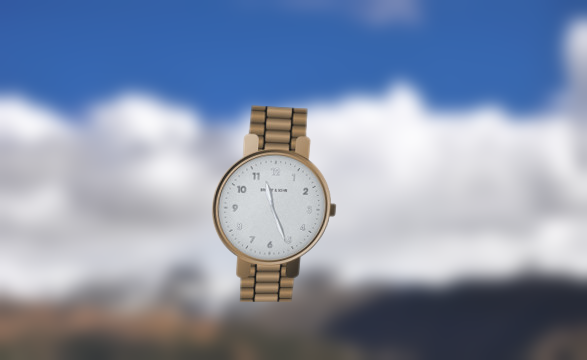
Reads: 11:26
